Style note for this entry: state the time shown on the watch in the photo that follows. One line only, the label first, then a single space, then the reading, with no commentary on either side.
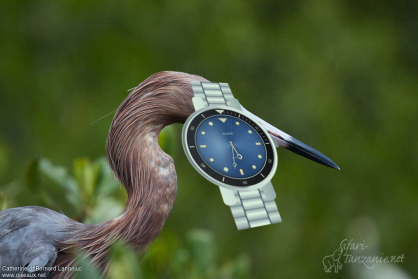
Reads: 5:32
